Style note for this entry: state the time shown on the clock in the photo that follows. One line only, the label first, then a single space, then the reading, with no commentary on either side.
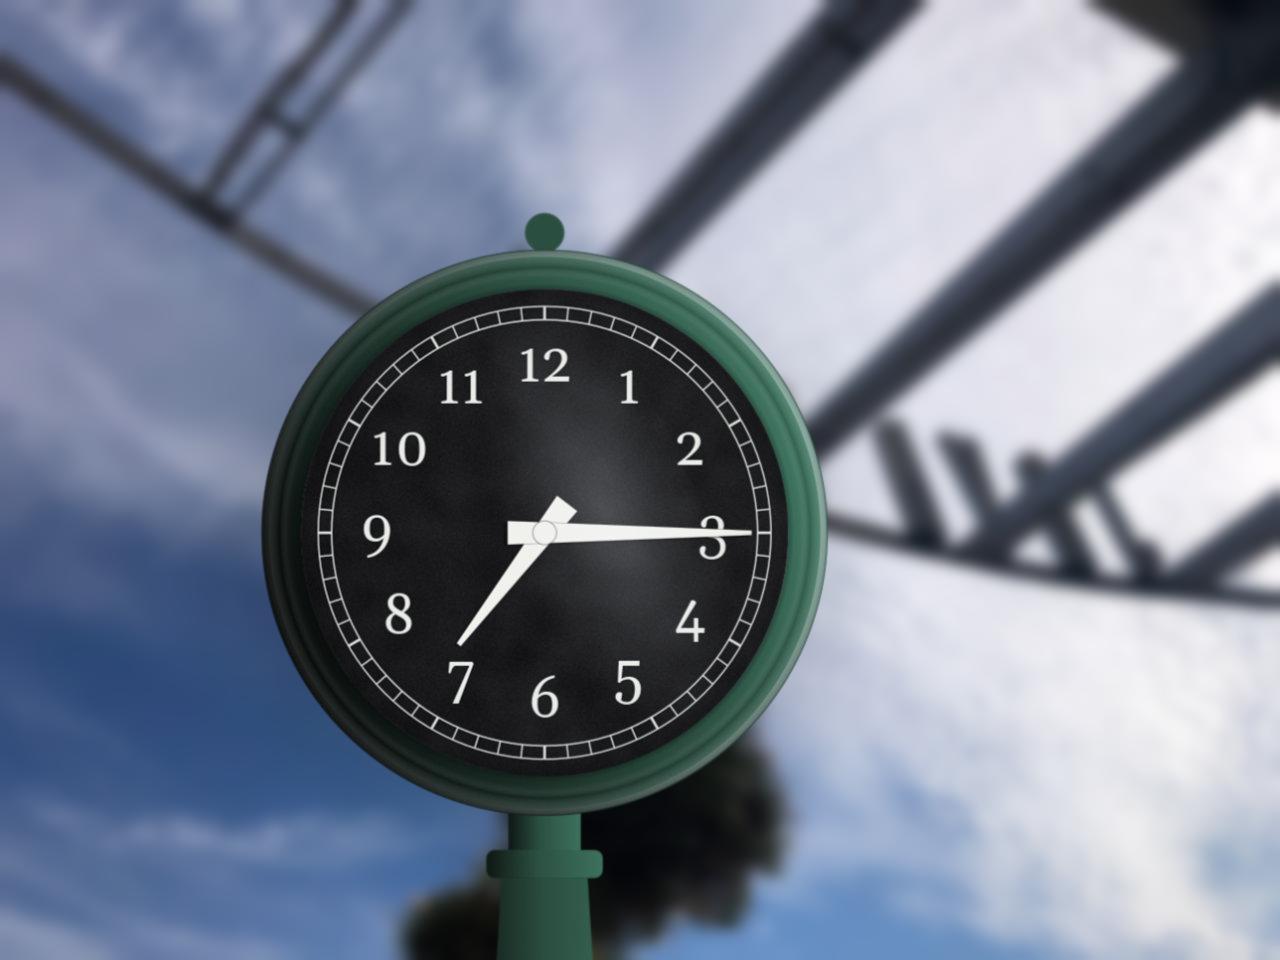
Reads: 7:15
